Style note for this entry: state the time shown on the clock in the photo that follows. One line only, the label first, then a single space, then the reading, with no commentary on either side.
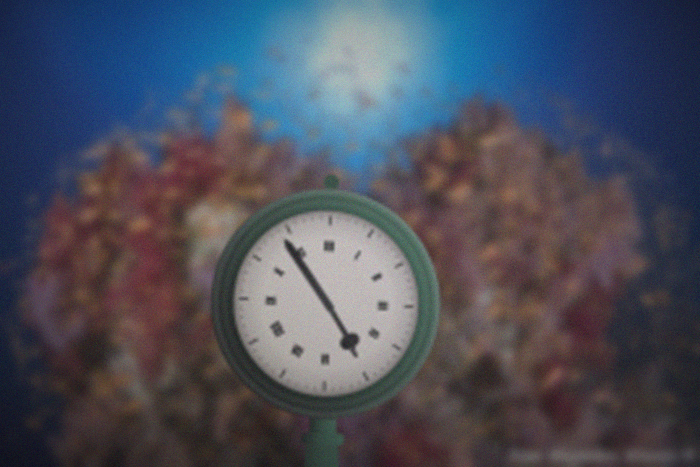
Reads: 4:54
